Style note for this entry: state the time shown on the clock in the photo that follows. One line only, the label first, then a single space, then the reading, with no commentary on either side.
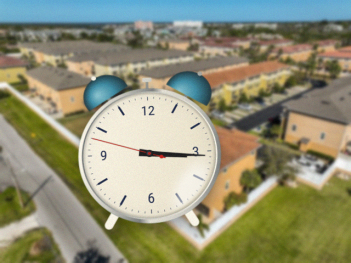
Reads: 3:15:48
